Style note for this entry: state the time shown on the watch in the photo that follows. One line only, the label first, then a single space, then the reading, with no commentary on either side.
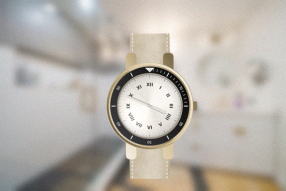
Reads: 3:49
